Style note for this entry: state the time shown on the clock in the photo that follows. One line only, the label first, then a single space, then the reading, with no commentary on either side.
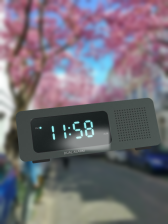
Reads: 11:58
